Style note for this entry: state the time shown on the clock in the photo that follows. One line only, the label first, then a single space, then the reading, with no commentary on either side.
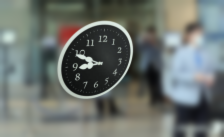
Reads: 8:49
